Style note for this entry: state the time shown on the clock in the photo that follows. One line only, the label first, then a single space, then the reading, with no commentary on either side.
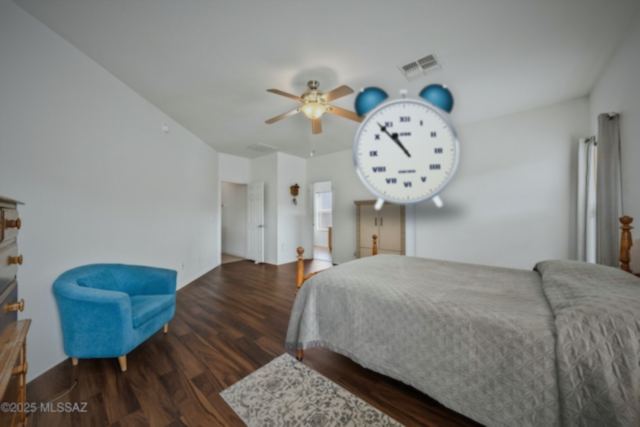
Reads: 10:53
